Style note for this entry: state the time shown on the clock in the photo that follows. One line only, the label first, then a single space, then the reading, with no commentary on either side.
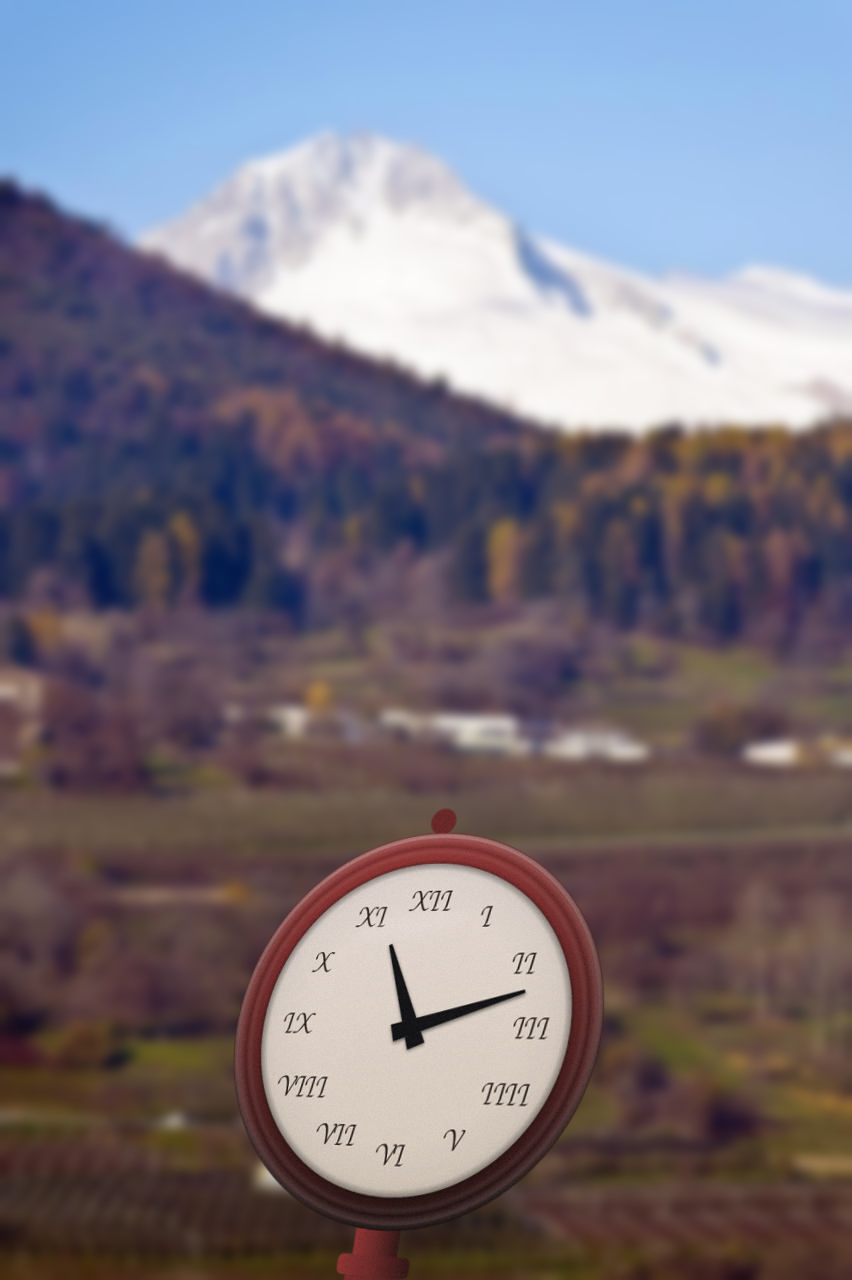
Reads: 11:12
